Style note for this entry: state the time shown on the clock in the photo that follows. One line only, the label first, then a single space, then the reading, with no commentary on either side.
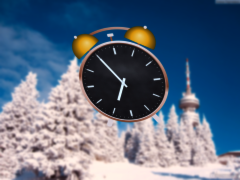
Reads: 6:55
